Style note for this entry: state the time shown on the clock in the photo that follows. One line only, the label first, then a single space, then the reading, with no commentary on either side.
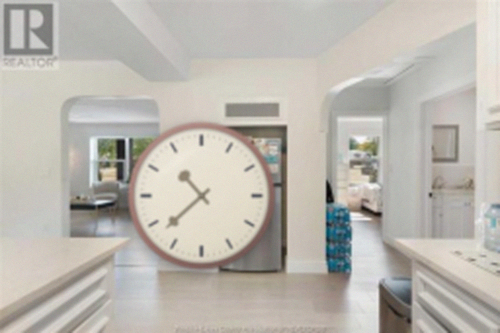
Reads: 10:38
